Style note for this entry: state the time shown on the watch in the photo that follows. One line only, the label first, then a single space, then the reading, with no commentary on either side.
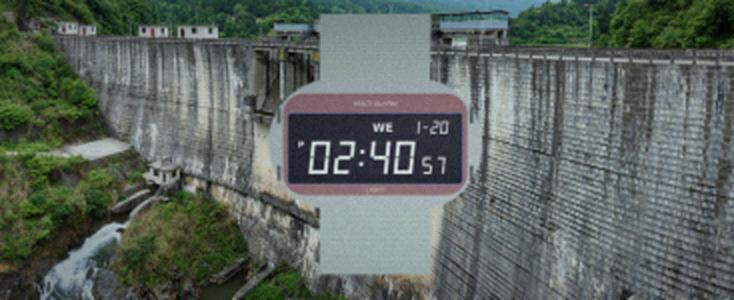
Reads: 2:40:57
